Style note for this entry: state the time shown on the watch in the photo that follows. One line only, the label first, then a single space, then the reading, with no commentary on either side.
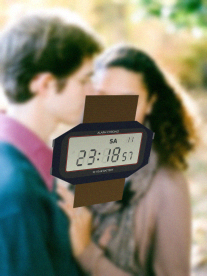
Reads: 23:18:57
